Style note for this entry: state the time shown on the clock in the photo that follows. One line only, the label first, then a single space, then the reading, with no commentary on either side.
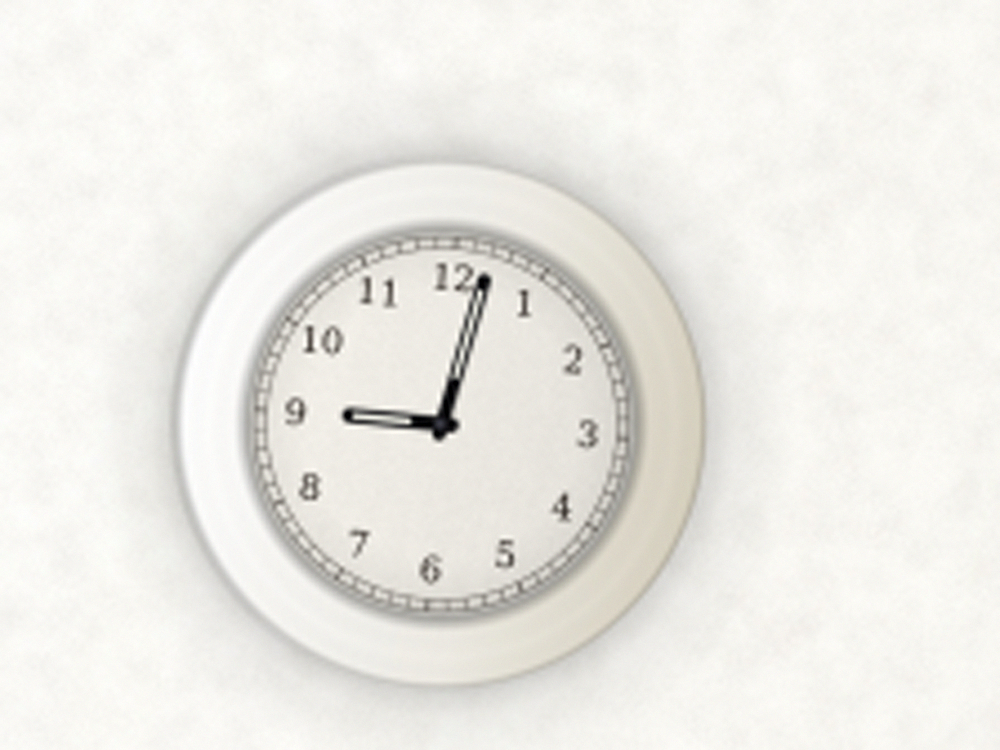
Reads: 9:02
